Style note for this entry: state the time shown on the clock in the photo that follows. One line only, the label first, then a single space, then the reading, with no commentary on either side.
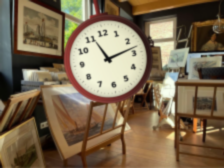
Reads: 11:13
